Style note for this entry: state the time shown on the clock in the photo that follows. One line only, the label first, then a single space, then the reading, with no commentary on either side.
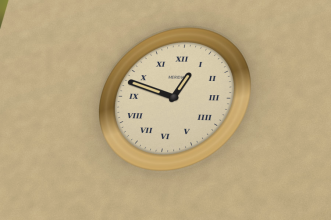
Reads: 12:48
